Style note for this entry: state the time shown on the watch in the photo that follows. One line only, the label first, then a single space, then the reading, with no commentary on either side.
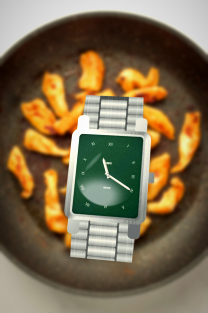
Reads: 11:20
